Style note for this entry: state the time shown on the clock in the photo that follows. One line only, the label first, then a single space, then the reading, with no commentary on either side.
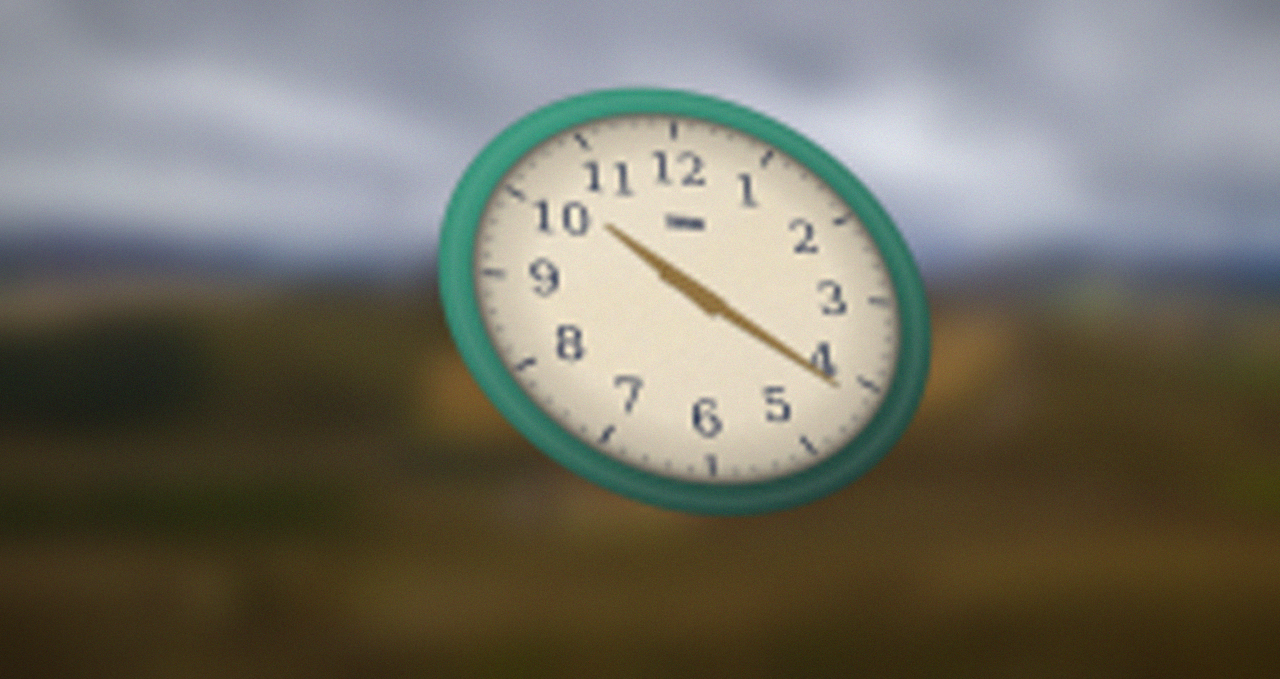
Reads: 10:21
